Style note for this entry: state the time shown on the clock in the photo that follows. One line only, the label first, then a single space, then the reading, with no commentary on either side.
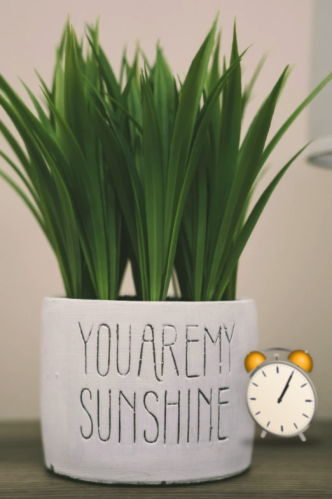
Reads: 1:05
